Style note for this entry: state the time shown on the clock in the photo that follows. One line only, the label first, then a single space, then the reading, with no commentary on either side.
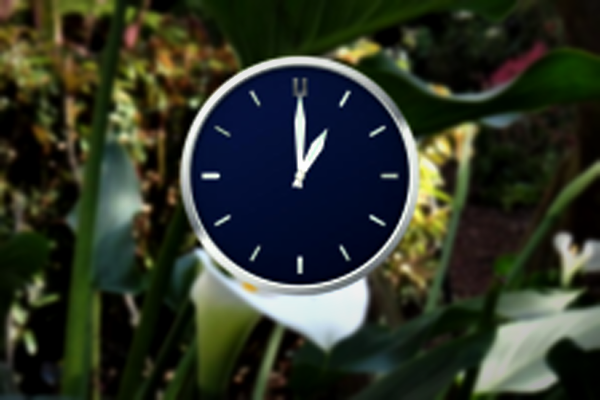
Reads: 1:00
